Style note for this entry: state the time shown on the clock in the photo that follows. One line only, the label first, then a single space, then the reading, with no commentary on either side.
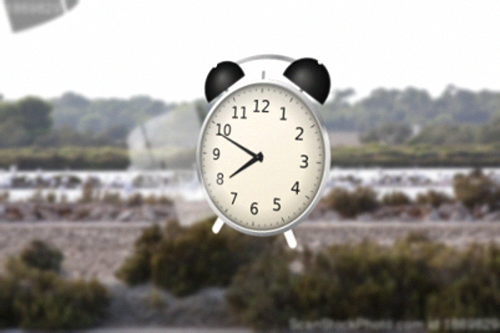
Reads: 7:49
